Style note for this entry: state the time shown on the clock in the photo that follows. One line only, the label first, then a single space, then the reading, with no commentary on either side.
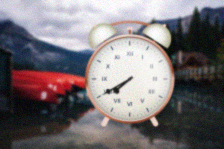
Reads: 7:40
